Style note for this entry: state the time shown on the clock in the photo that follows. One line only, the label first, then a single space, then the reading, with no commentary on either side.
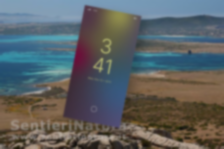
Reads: 3:41
